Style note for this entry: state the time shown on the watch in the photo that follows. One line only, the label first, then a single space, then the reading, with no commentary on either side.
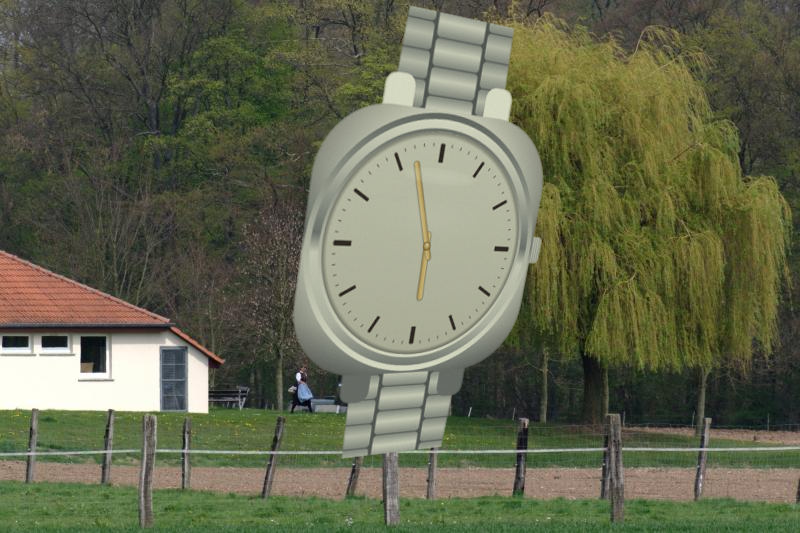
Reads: 5:57
